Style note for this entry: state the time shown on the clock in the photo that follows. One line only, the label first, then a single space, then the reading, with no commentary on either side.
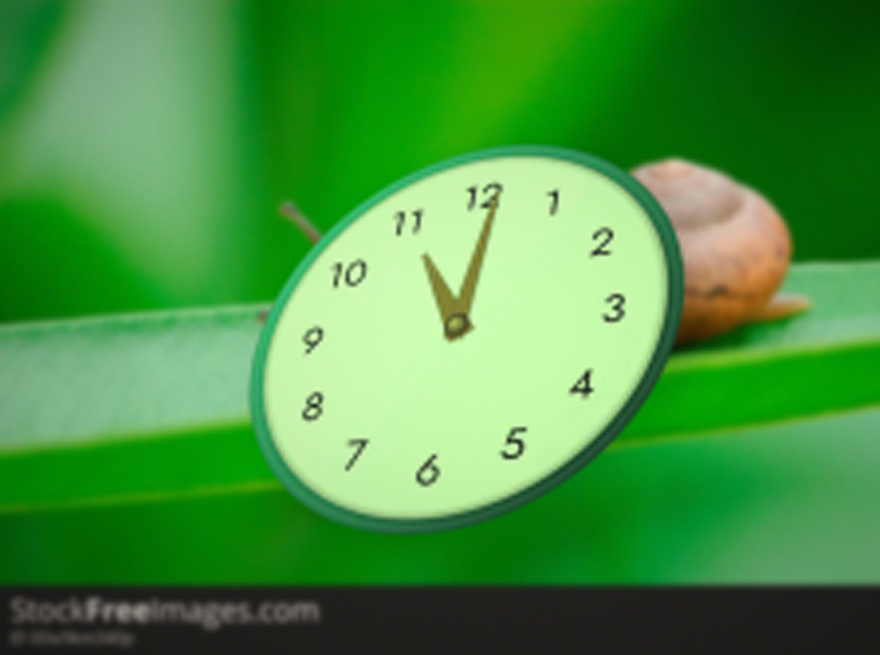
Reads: 11:01
